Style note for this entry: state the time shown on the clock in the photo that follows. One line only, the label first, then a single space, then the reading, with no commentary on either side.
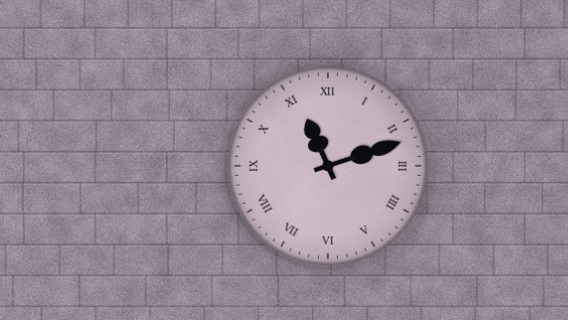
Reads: 11:12
